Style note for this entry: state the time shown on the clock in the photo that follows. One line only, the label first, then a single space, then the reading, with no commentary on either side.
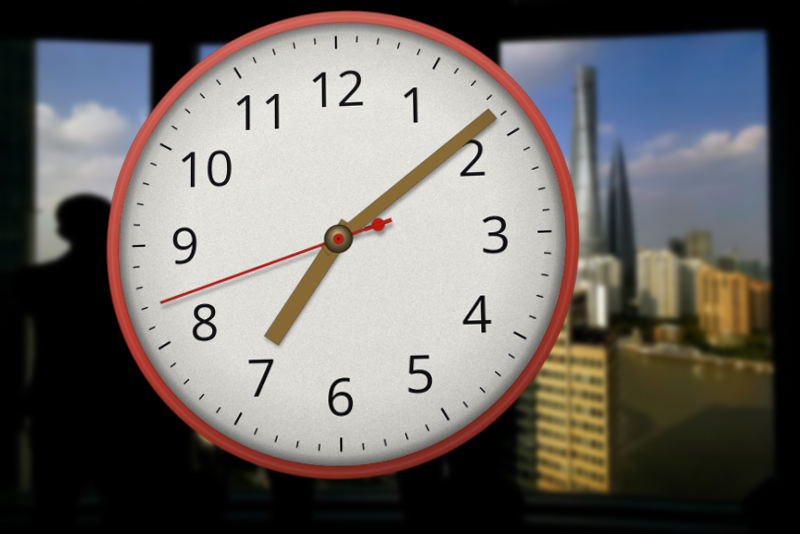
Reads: 7:08:42
